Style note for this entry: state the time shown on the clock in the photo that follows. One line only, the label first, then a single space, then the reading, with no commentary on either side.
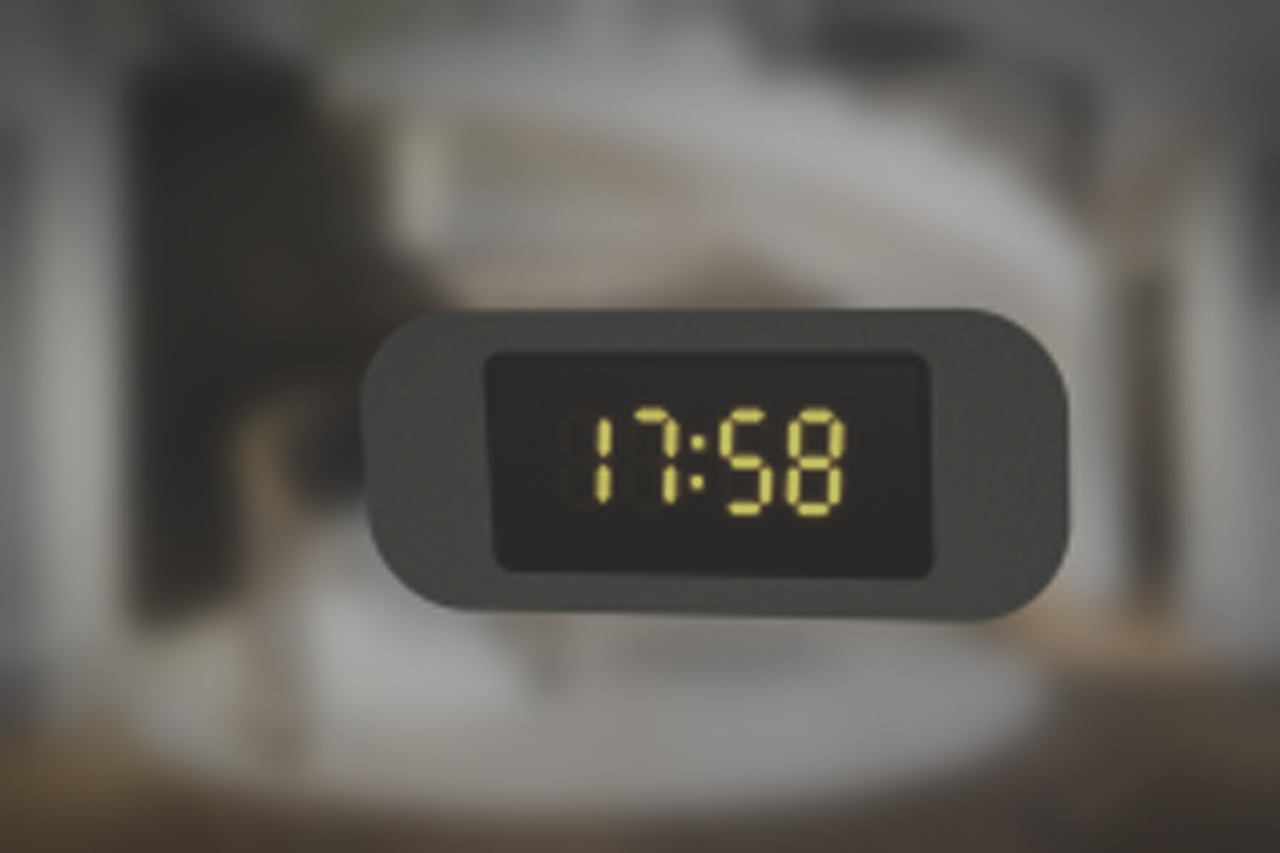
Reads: 17:58
